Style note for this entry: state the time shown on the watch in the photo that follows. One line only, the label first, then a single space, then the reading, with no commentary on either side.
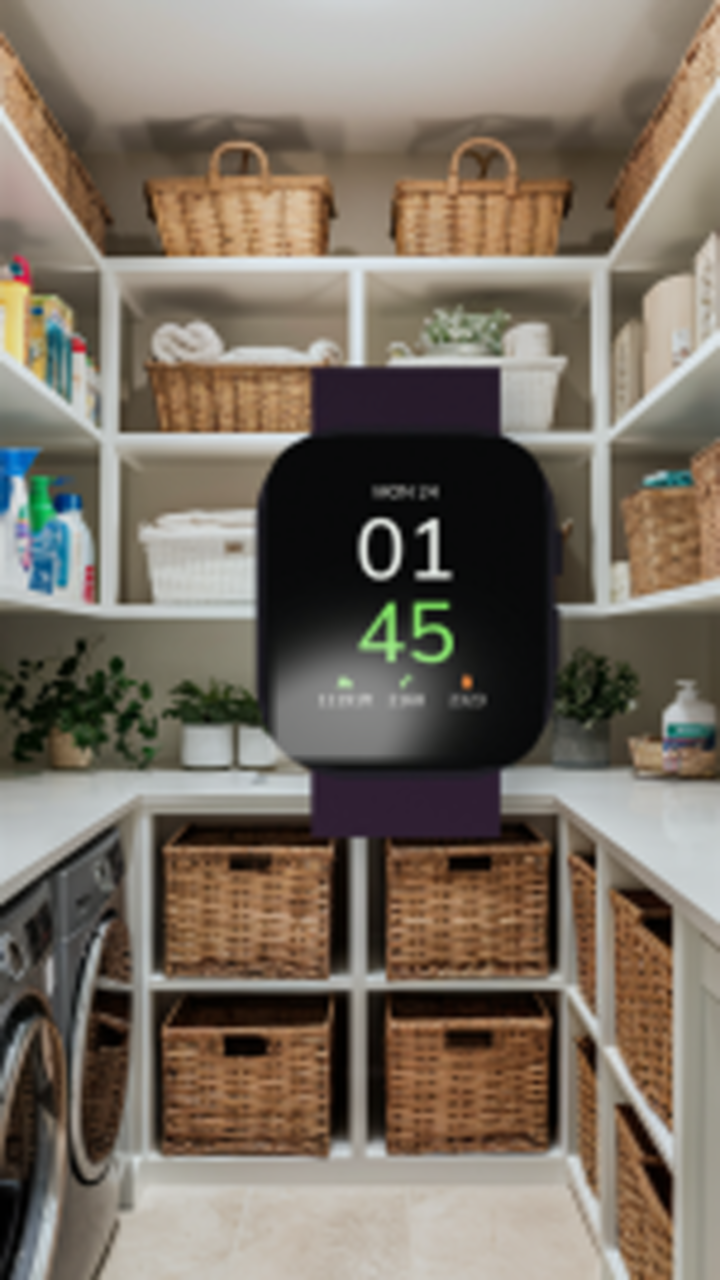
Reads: 1:45
